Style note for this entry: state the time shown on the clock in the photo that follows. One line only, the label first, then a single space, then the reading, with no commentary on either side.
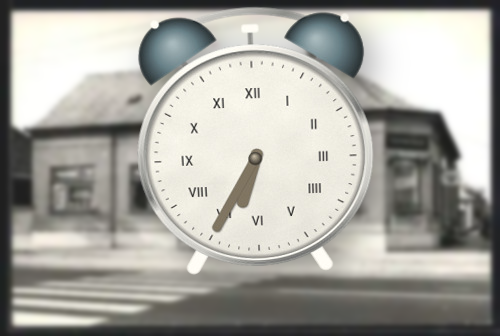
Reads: 6:35
